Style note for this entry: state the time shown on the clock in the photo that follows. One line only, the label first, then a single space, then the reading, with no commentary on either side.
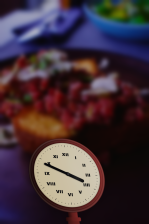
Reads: 3:49
